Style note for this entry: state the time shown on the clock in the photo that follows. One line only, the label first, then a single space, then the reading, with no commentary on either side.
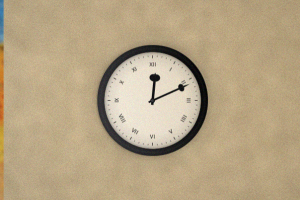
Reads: 12:11
